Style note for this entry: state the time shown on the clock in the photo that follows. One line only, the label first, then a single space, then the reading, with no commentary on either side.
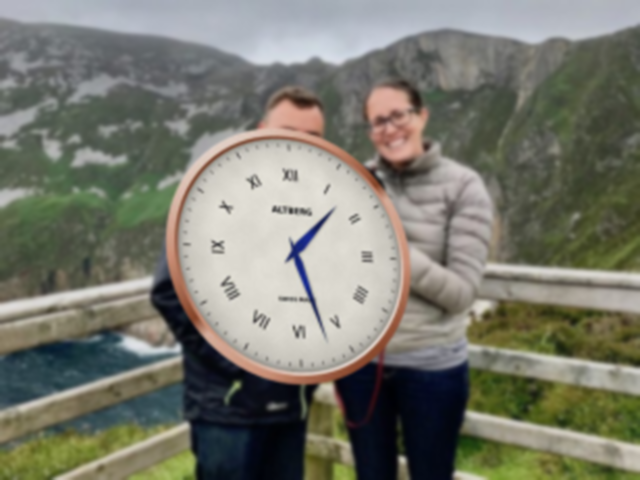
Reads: 1:27
